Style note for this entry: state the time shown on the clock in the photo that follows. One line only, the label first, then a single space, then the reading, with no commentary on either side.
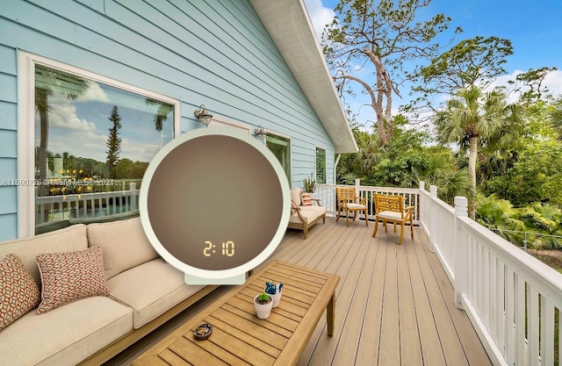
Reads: 2:10
